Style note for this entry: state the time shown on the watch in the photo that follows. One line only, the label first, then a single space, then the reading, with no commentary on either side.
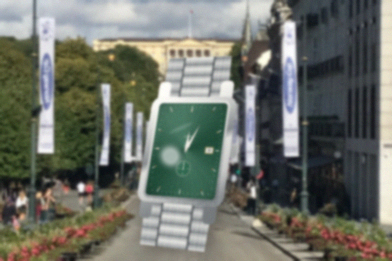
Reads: 12:04
